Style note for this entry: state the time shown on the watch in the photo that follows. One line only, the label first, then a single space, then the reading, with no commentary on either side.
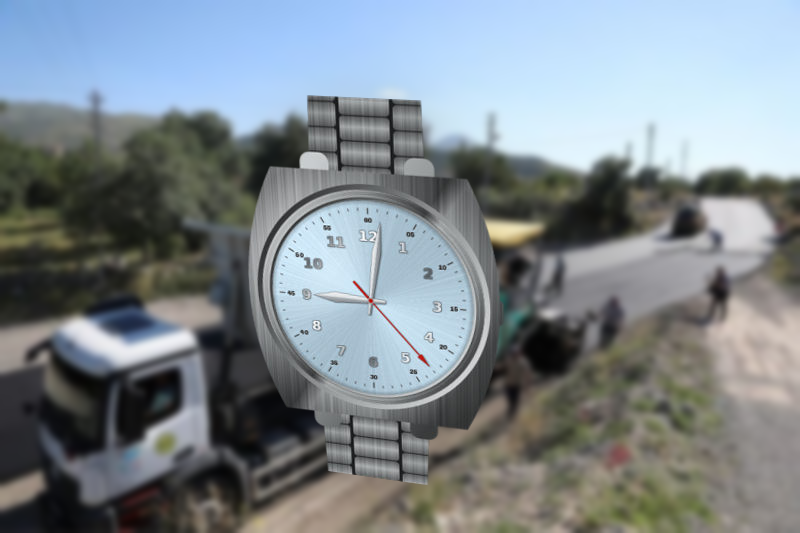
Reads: 9:01:23
